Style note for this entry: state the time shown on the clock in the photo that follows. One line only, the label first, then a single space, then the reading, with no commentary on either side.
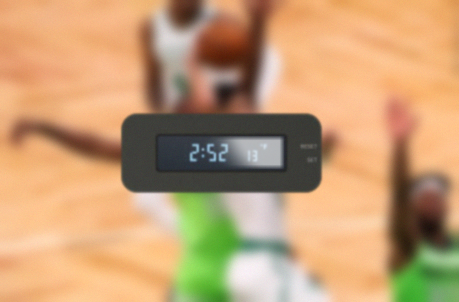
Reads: 2:52
